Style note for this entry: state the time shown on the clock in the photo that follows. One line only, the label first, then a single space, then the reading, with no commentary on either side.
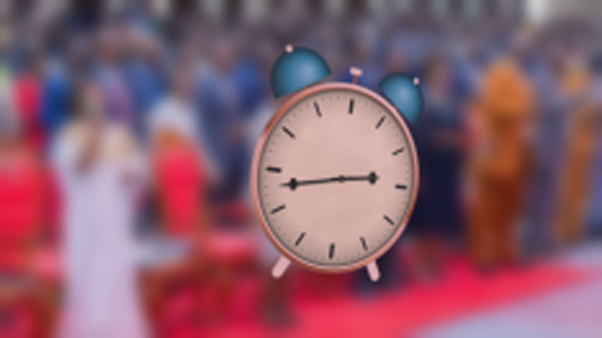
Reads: 2:43
